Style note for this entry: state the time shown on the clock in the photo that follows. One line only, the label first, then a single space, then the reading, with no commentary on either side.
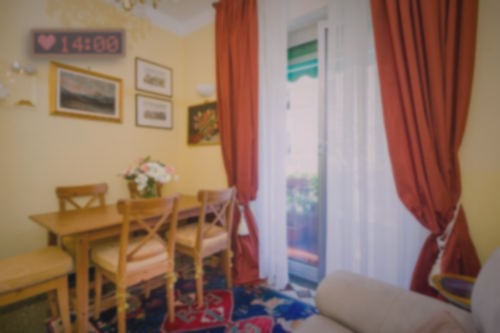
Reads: 14:00
